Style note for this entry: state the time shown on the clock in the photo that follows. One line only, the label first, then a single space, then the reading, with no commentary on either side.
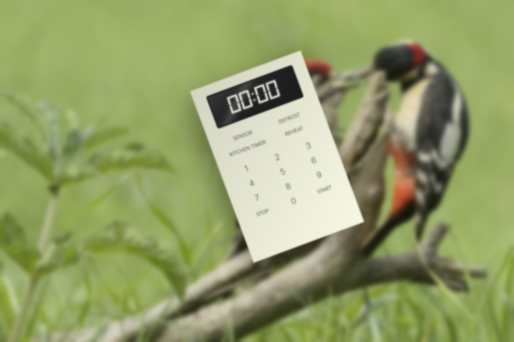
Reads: 0:00
